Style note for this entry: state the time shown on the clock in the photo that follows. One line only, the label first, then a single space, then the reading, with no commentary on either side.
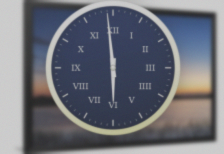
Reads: 5:59
